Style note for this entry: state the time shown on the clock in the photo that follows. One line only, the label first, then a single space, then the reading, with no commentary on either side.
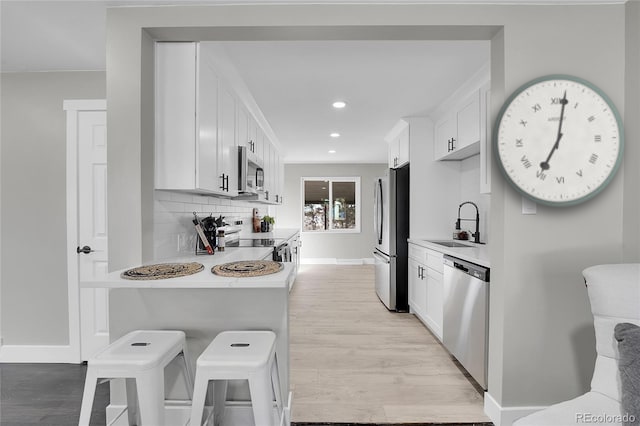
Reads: 7:02
